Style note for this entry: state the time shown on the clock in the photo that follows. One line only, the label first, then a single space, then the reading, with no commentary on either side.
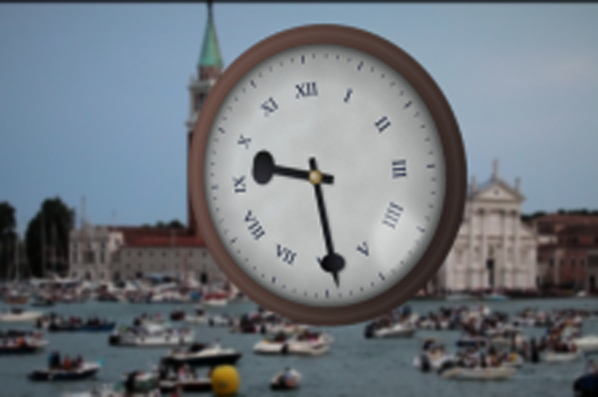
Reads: 9:29
